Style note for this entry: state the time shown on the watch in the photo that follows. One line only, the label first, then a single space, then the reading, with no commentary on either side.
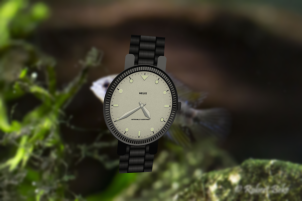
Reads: 4:40
